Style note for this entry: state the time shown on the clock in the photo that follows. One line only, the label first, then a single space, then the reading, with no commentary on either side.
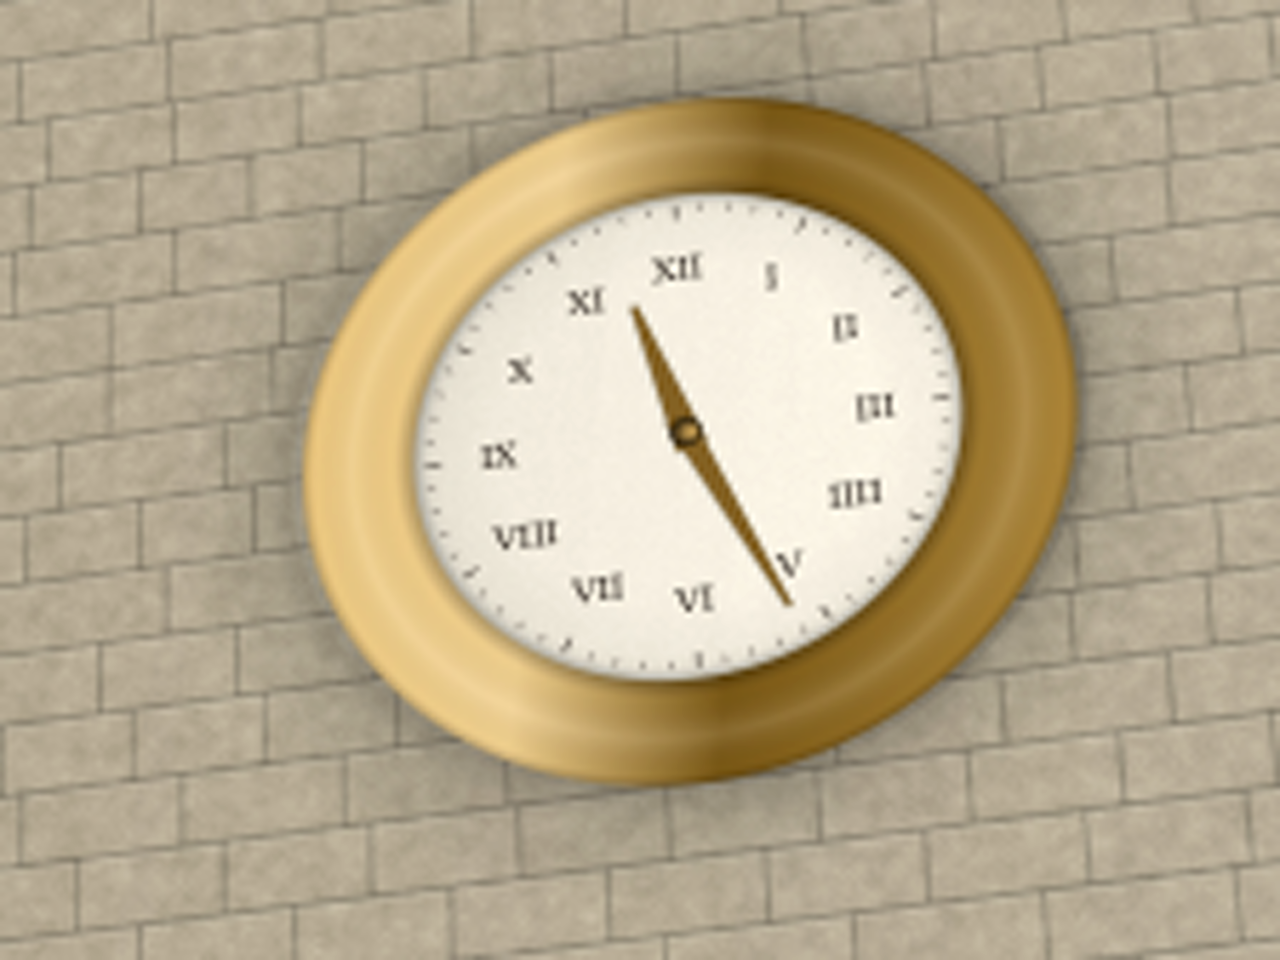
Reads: 11:26
